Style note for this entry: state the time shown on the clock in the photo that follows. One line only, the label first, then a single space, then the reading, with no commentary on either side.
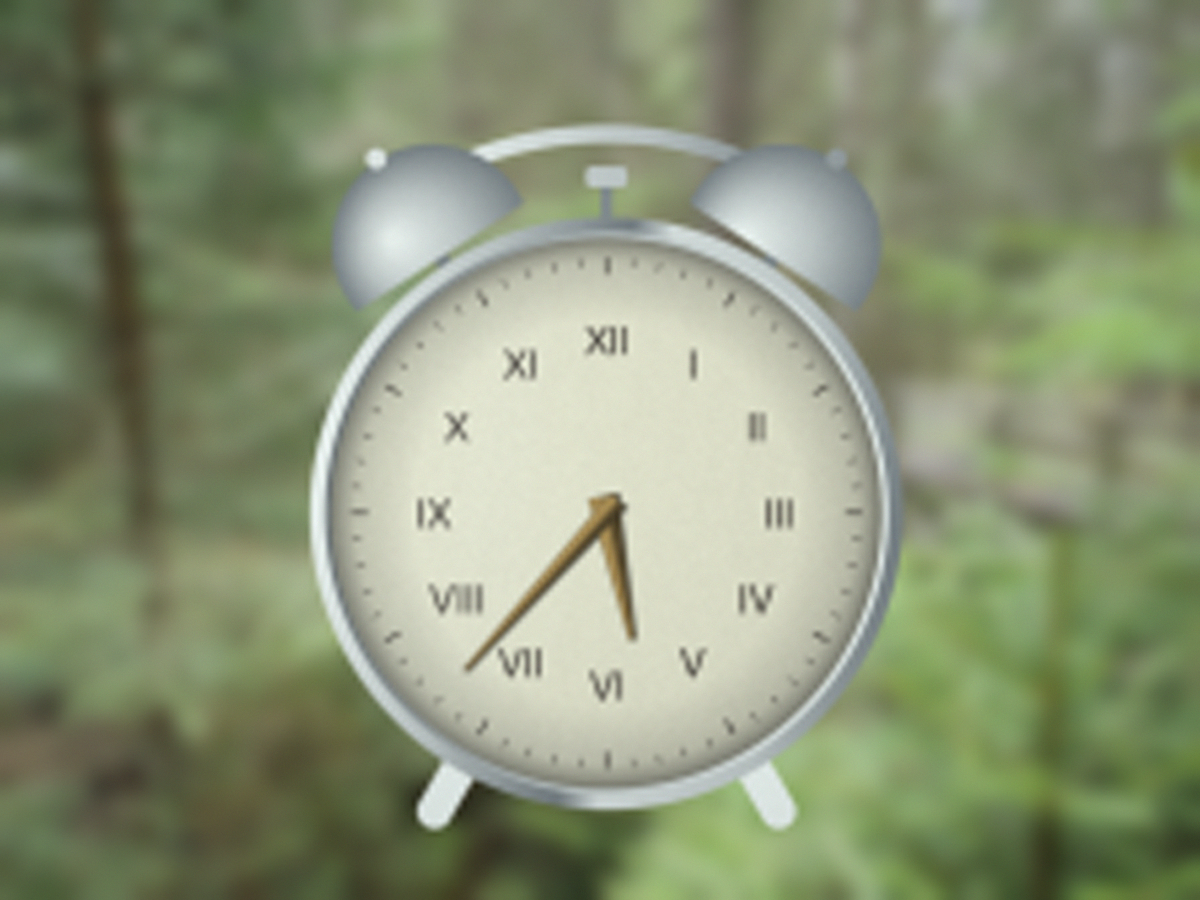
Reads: 5:37
